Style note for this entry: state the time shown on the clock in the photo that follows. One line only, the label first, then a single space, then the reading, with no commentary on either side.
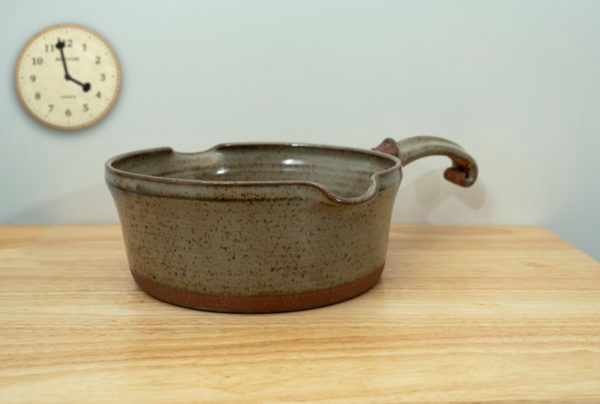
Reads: 3:58
